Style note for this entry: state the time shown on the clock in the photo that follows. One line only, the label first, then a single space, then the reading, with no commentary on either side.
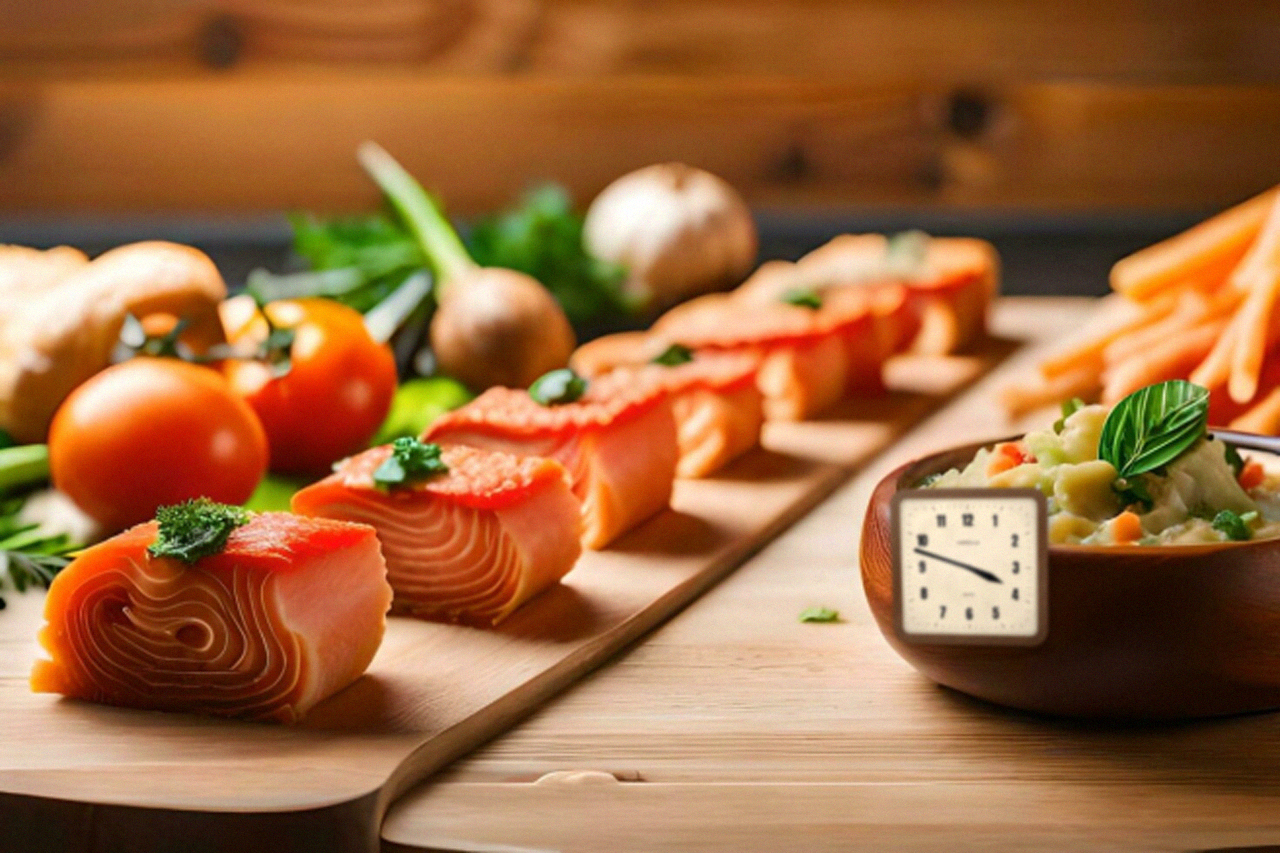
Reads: 3:48
